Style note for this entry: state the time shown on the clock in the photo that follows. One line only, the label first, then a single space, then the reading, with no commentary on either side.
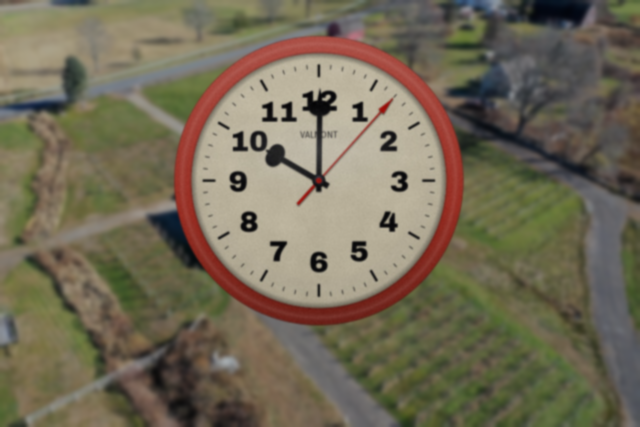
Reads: 10:00:07
